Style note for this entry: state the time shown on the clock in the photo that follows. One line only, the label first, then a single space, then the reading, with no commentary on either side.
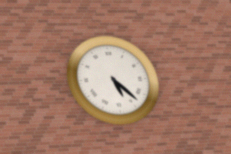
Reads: 5:23
